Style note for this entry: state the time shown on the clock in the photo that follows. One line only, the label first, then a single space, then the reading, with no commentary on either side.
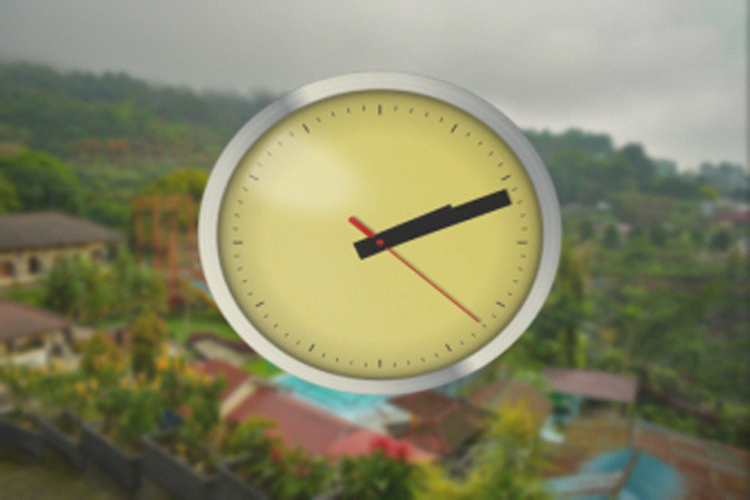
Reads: 2:11:22
